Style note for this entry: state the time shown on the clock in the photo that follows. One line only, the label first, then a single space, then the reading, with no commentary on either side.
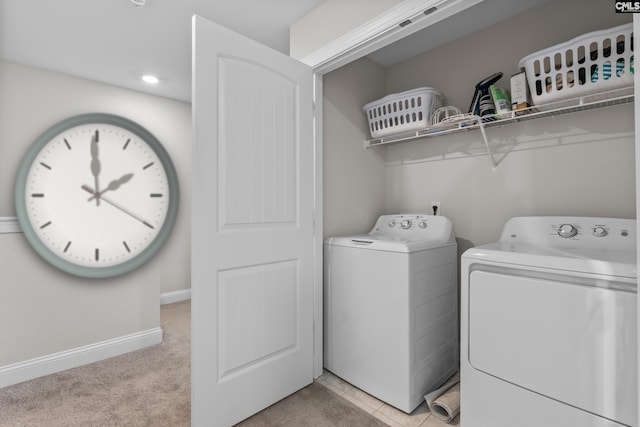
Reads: 1:59:20
